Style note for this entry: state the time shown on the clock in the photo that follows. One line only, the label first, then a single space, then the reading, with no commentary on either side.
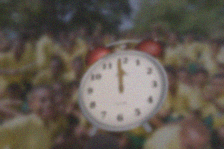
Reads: 11:59
